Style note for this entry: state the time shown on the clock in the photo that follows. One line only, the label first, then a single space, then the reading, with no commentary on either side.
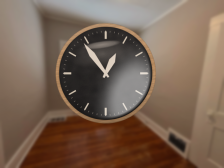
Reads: 12:54
